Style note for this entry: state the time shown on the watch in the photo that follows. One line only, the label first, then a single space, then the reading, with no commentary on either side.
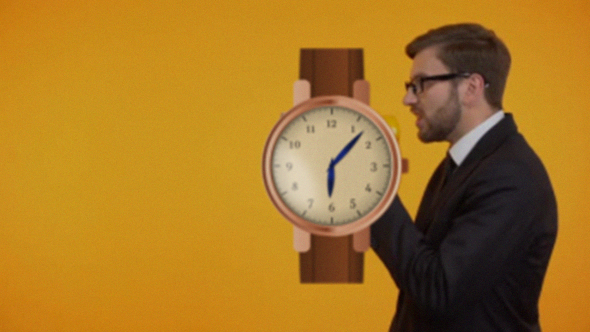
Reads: 6:07
